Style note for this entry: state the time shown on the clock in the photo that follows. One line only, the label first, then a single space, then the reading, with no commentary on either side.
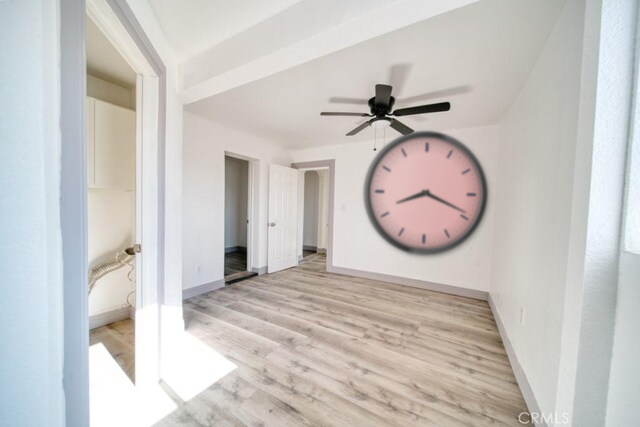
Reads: 8:19
